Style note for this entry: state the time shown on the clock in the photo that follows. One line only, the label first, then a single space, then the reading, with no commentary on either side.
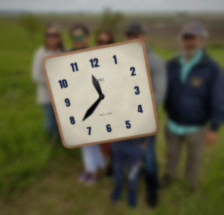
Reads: 11:38
